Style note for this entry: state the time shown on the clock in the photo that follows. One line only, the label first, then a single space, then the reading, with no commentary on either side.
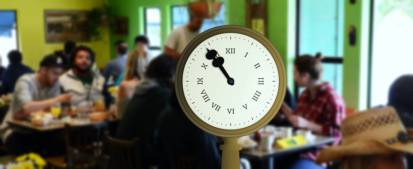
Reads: 10:54
